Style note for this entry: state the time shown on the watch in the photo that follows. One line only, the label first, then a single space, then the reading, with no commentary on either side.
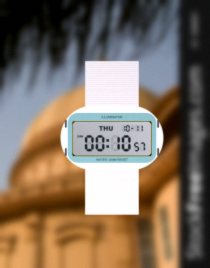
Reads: 0:10:57
